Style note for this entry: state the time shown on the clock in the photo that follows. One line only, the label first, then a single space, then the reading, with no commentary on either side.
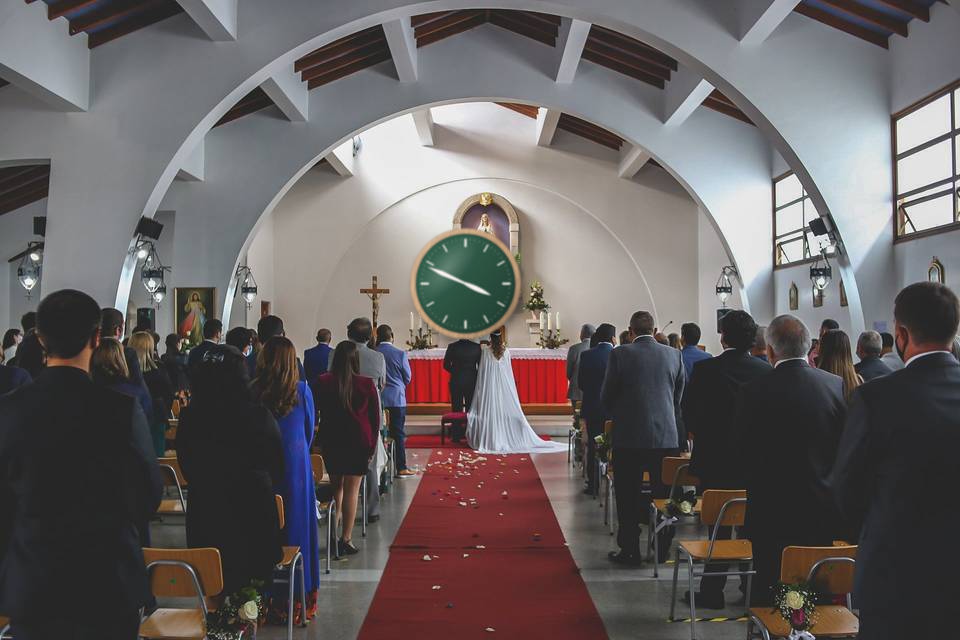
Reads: 3:49
